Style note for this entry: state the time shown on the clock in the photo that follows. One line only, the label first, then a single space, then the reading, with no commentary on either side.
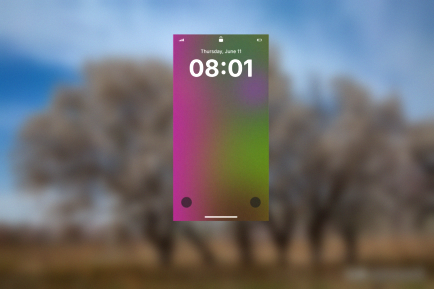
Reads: 8:01
